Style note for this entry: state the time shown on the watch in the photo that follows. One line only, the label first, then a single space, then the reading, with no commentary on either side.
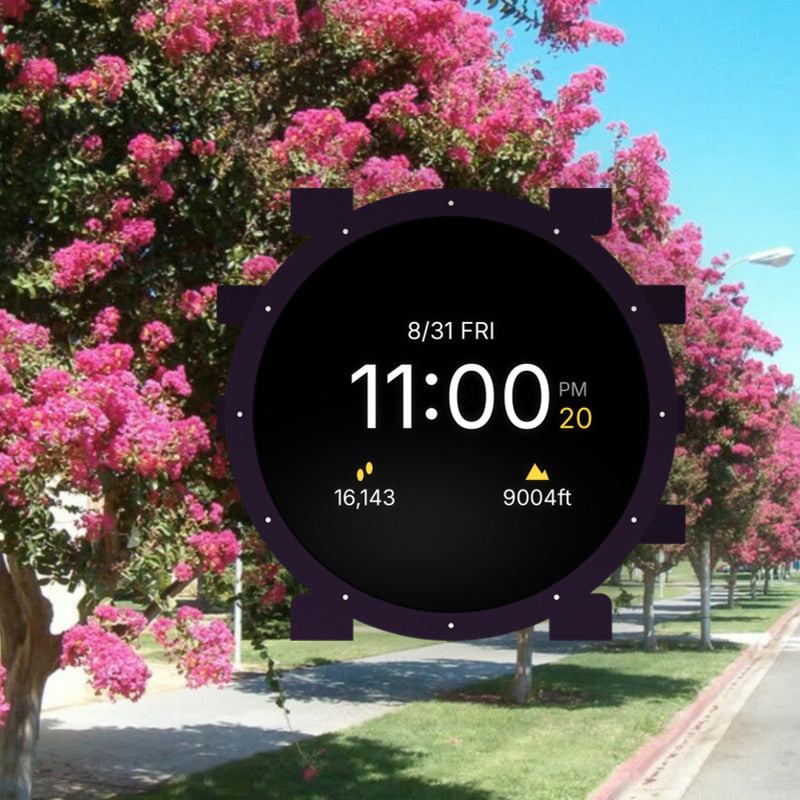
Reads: 11:00:20
